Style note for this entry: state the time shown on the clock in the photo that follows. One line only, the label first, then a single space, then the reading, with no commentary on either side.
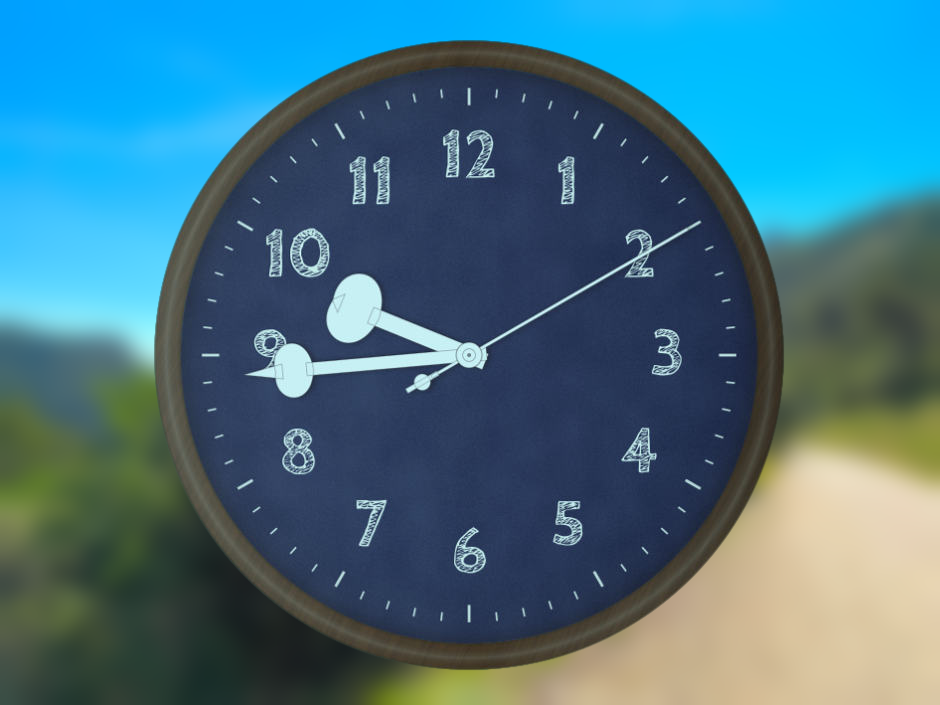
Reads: 9:44:10
